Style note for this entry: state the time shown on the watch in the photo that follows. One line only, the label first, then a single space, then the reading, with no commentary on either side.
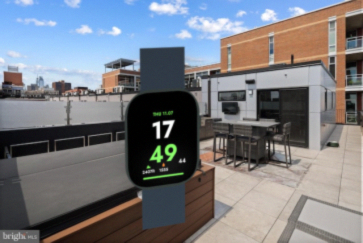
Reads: 17:49
